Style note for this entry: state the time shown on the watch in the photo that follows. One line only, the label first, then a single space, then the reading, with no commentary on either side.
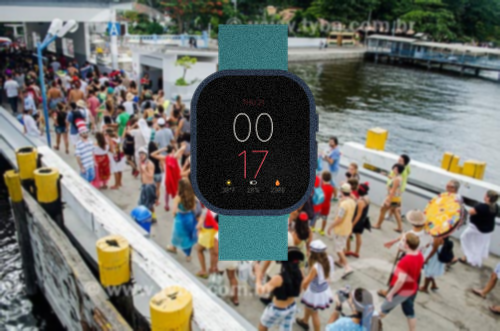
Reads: 0:17
